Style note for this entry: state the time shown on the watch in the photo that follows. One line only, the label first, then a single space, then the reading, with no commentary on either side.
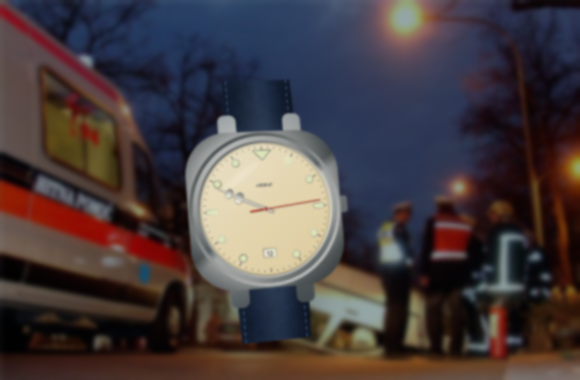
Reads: 9:49:14
